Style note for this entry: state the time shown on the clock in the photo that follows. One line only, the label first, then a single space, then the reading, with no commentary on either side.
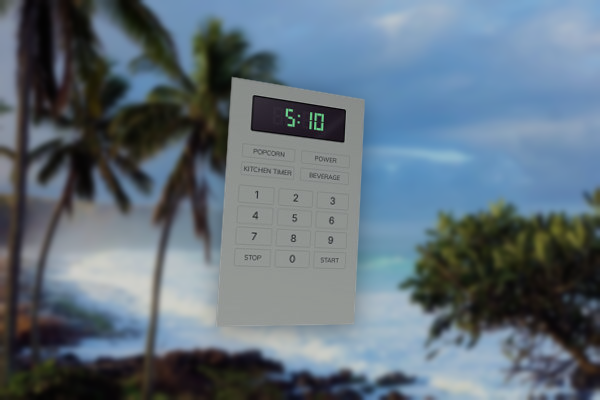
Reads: 5:10
